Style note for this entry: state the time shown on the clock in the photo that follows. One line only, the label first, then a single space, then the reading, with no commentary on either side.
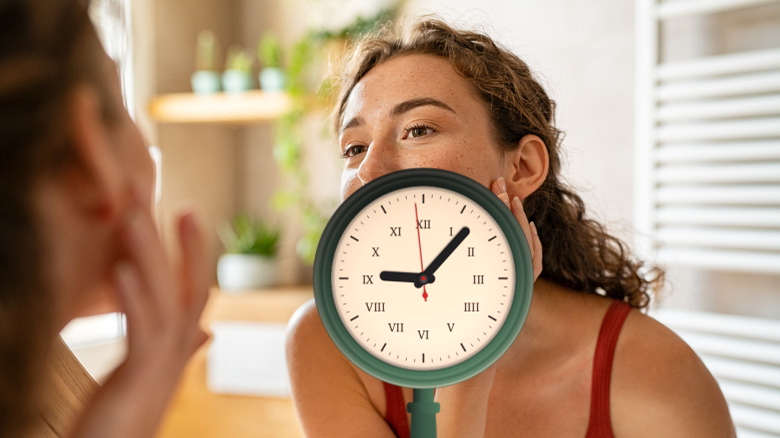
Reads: 9:06:59
